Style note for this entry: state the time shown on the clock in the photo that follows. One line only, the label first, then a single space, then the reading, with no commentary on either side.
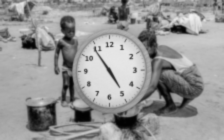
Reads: 4:54
